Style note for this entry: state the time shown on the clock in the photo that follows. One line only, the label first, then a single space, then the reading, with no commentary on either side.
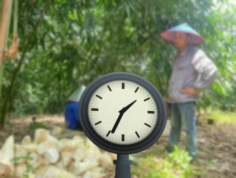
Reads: 1:34
